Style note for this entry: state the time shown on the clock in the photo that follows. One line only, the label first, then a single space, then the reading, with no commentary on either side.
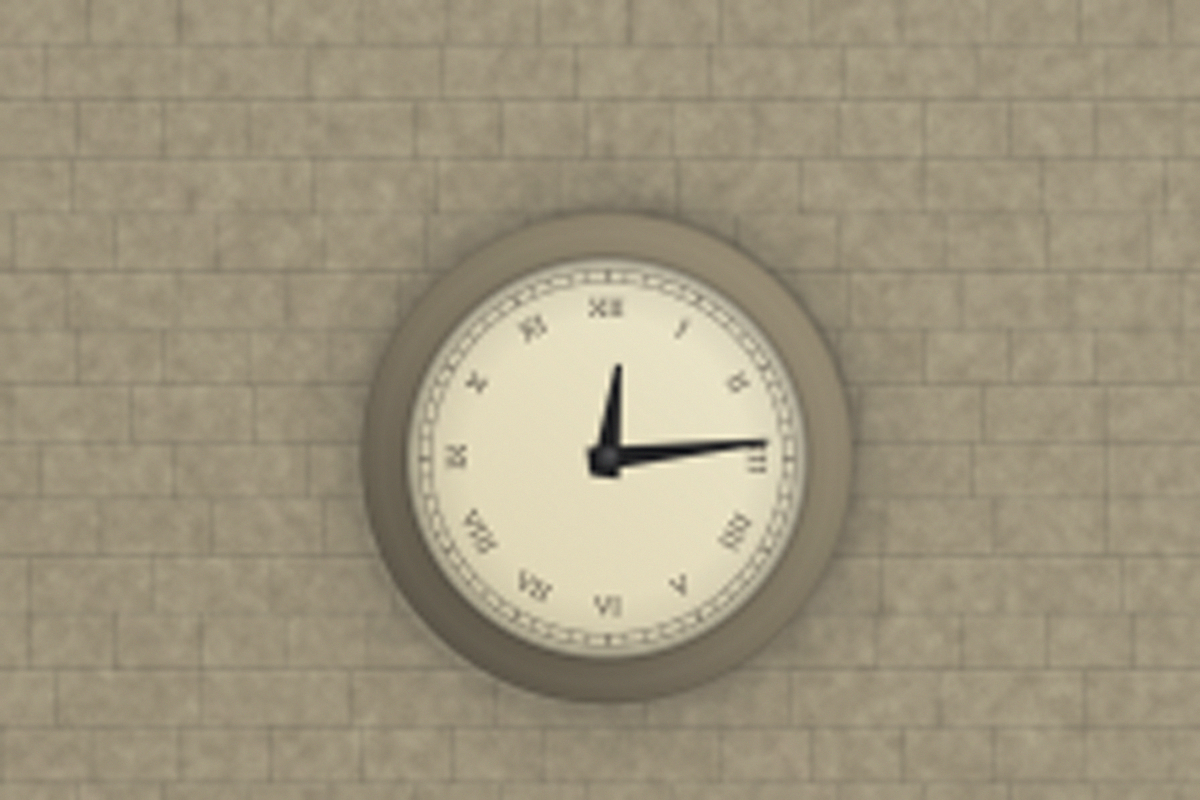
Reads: 12:14
